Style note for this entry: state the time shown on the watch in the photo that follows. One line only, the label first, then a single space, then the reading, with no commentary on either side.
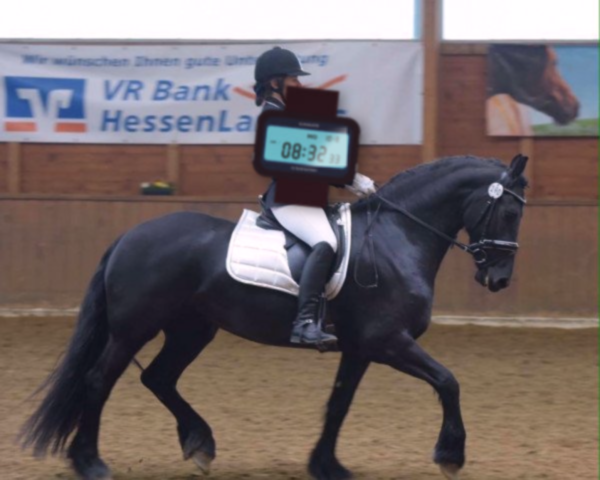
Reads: 8:32
